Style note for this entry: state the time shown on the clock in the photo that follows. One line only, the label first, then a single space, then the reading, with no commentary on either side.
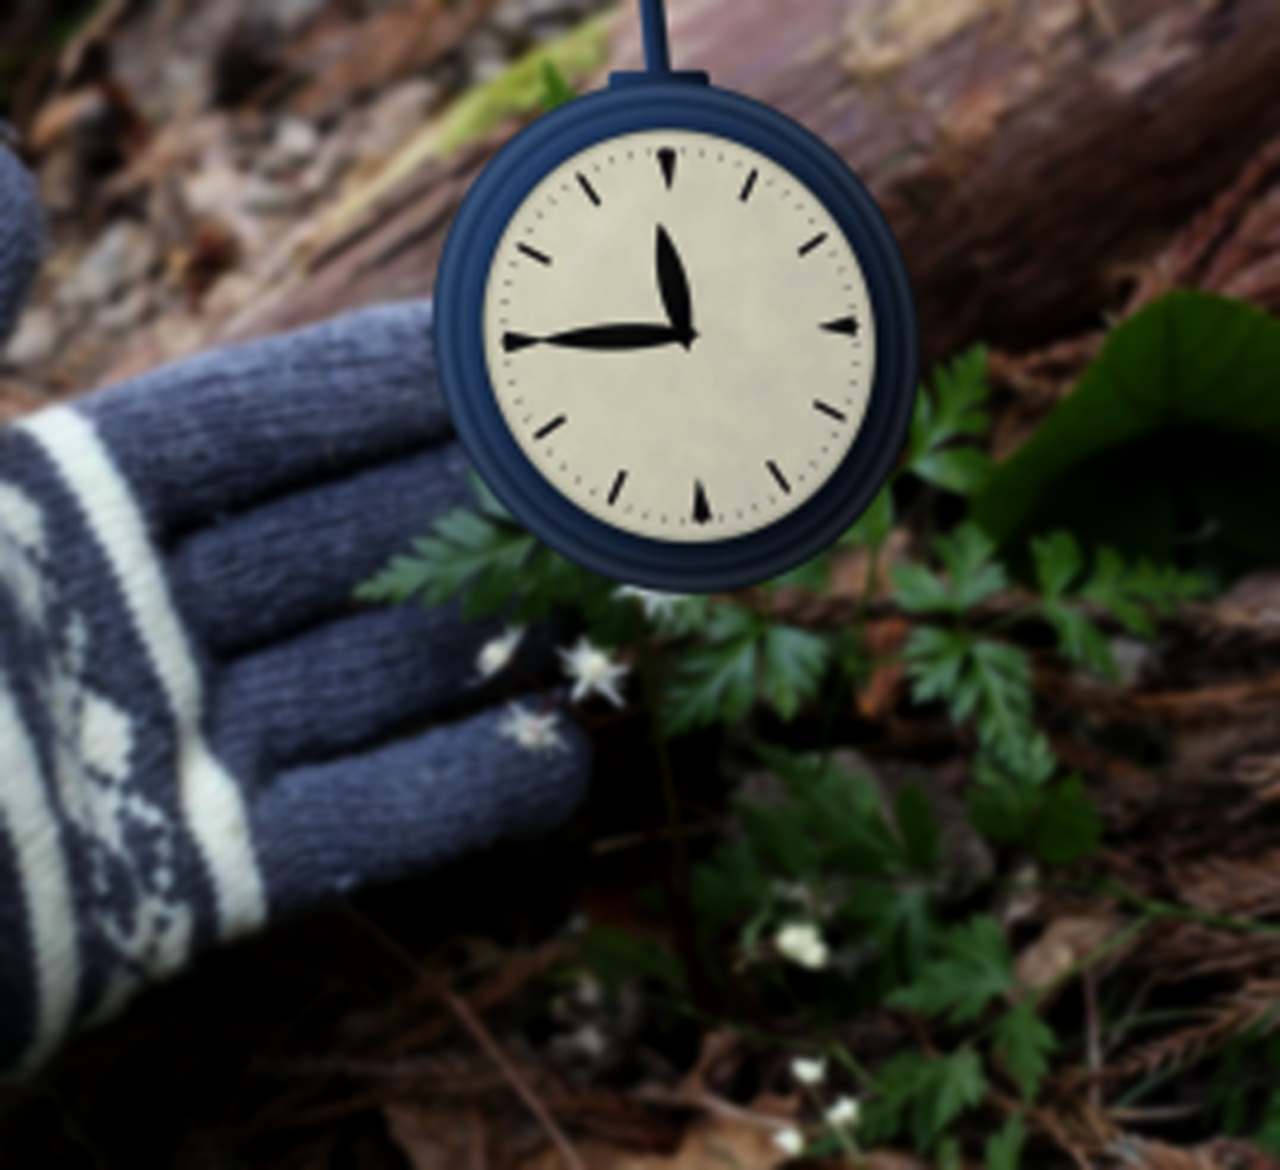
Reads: 11:45
